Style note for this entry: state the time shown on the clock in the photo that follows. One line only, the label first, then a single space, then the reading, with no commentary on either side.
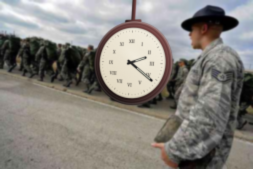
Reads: 2:21
